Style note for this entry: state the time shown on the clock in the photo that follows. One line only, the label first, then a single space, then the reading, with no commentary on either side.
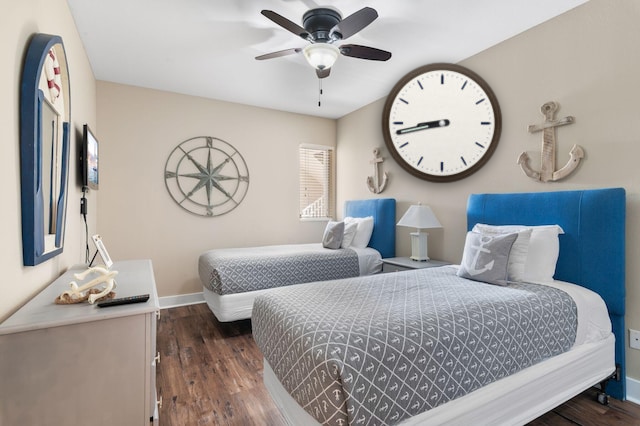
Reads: 8:43
